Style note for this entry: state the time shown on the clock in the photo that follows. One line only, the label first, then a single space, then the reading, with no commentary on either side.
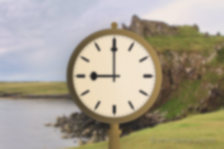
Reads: 9:00
